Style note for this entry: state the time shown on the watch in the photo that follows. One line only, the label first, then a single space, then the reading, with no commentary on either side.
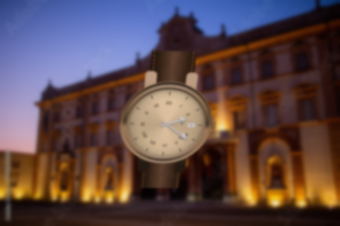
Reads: 2:21
